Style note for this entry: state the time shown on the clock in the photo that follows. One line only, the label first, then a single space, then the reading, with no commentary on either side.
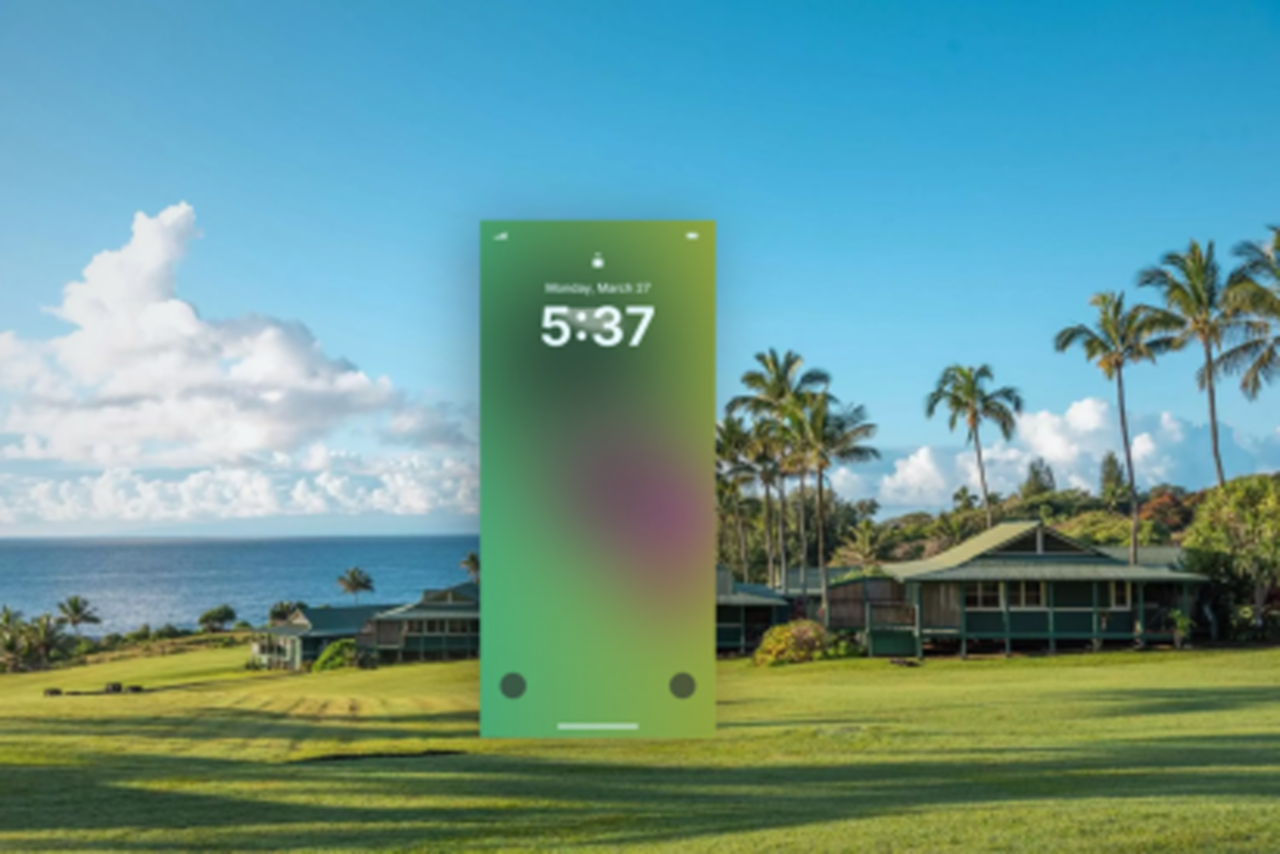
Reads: 5:37
